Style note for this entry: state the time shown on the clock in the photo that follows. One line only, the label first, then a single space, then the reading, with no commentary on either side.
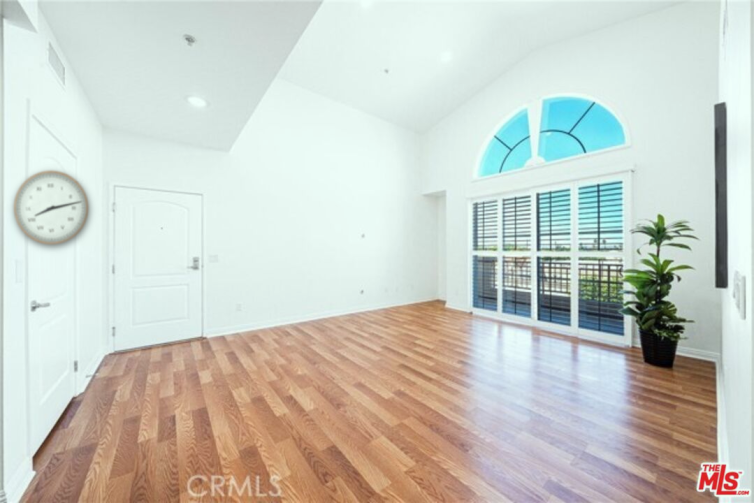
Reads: 8:13
